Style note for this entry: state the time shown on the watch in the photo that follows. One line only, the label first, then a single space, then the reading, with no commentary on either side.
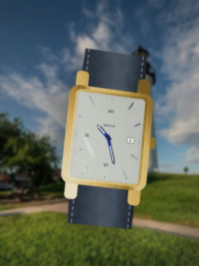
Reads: 10:27
